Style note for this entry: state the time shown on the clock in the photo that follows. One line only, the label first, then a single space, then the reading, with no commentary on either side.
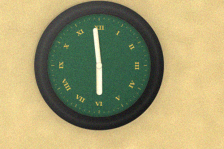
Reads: 5:59
